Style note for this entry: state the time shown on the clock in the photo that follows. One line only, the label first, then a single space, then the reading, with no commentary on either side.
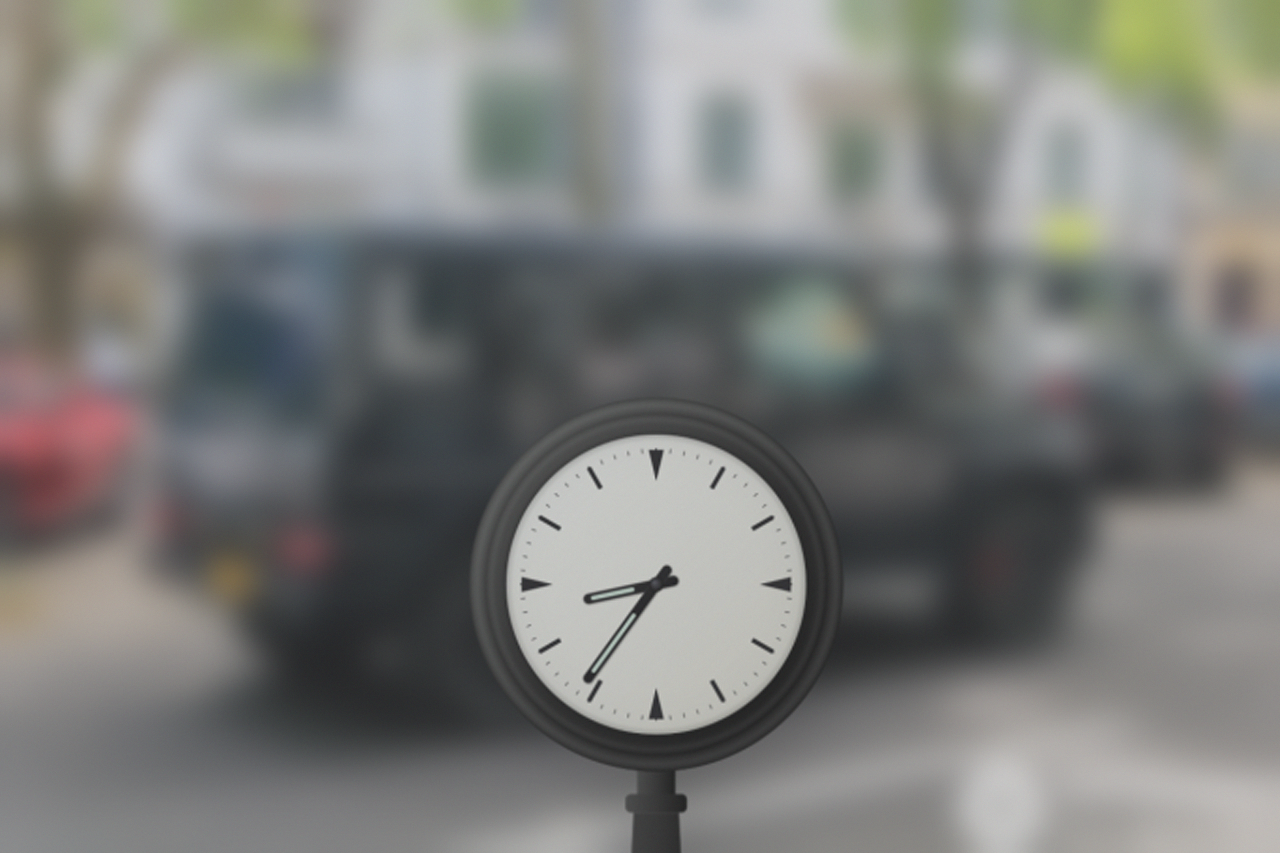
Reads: 8:36
